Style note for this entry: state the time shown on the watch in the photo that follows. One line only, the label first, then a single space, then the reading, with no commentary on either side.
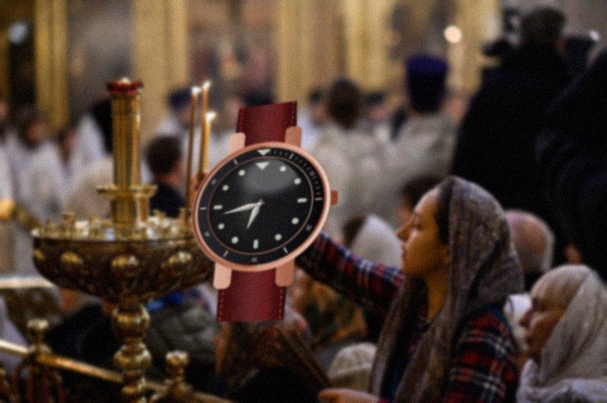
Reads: 6:43
